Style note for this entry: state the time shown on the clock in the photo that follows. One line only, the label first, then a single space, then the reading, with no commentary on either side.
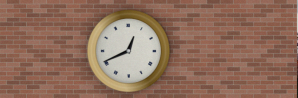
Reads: 12:41
